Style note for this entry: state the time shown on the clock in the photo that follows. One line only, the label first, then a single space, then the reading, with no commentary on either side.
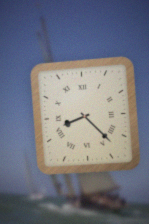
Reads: 8:23
